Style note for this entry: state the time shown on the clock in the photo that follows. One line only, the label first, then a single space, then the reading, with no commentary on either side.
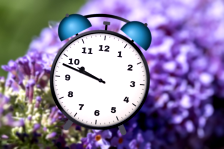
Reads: 9:48
